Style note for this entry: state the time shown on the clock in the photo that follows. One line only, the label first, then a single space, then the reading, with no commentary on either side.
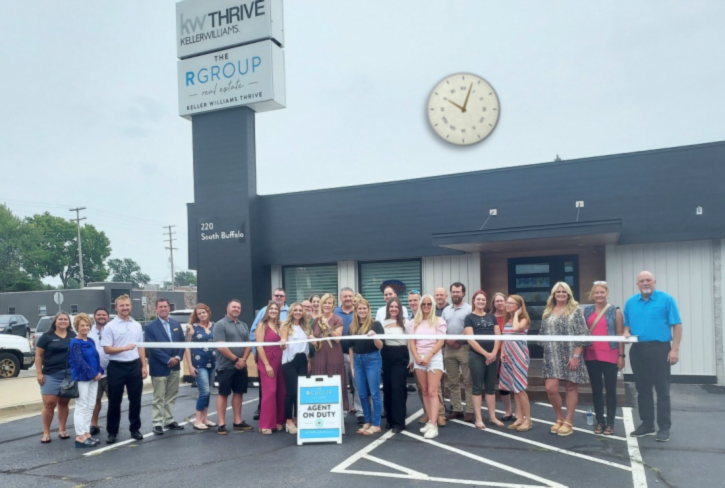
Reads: 10:03
